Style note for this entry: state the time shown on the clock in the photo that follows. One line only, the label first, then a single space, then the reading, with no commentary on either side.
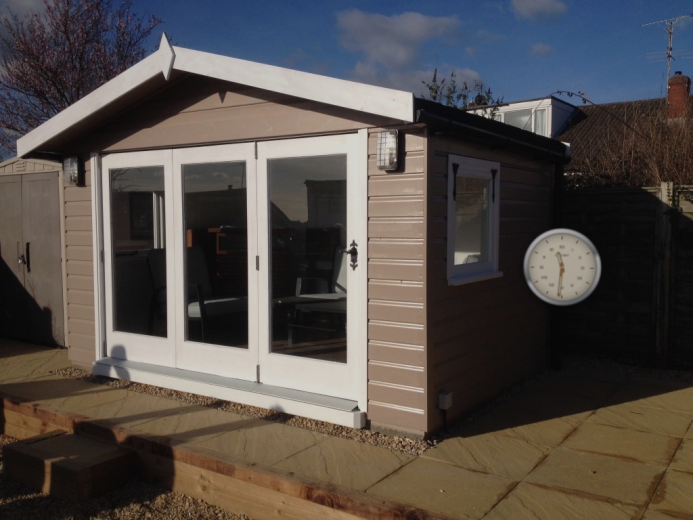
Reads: 11:31
